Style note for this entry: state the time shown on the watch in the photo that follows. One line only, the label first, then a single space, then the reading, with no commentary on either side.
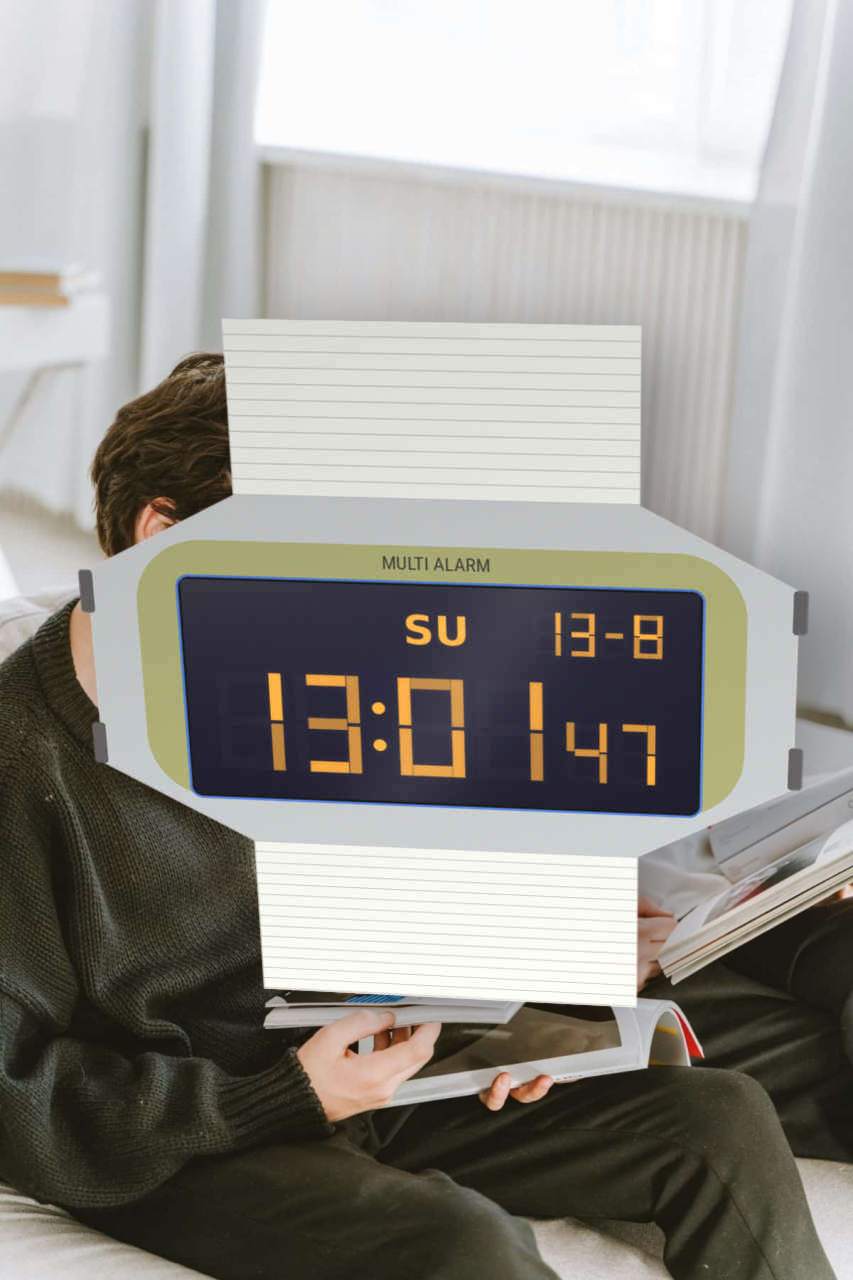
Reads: 13:01:47
